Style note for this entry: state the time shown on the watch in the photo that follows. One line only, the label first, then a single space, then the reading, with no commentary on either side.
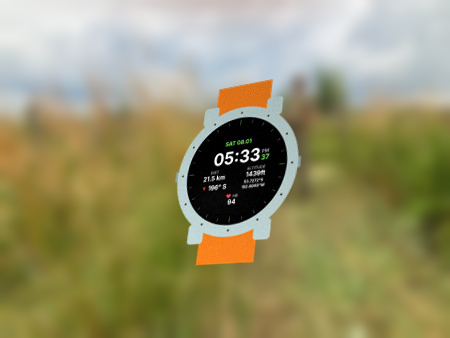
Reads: 5:33
